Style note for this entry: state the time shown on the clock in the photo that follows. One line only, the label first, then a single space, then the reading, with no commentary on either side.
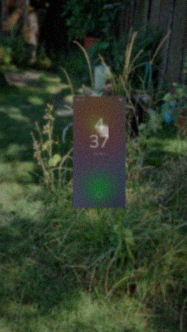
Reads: 4:37
